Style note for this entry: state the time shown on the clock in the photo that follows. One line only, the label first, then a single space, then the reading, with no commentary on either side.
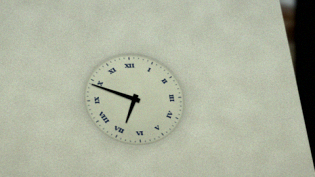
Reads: 6:49
